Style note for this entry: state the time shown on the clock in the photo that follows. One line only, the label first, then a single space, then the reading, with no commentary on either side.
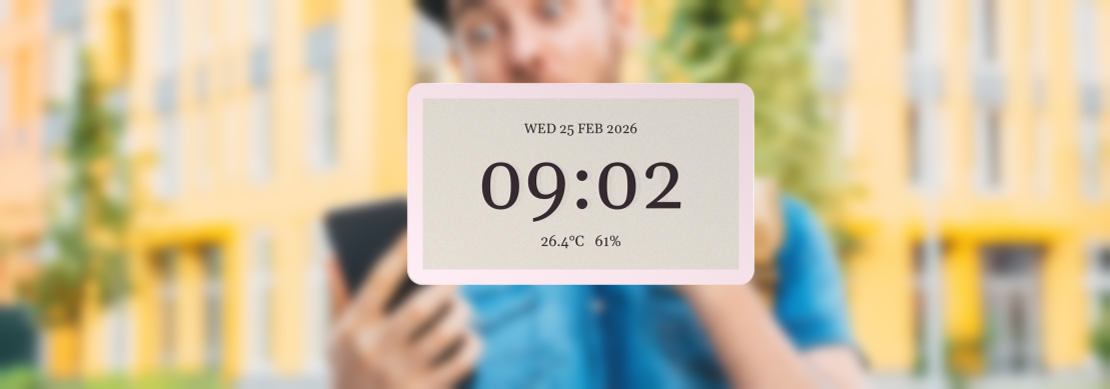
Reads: 9:02
